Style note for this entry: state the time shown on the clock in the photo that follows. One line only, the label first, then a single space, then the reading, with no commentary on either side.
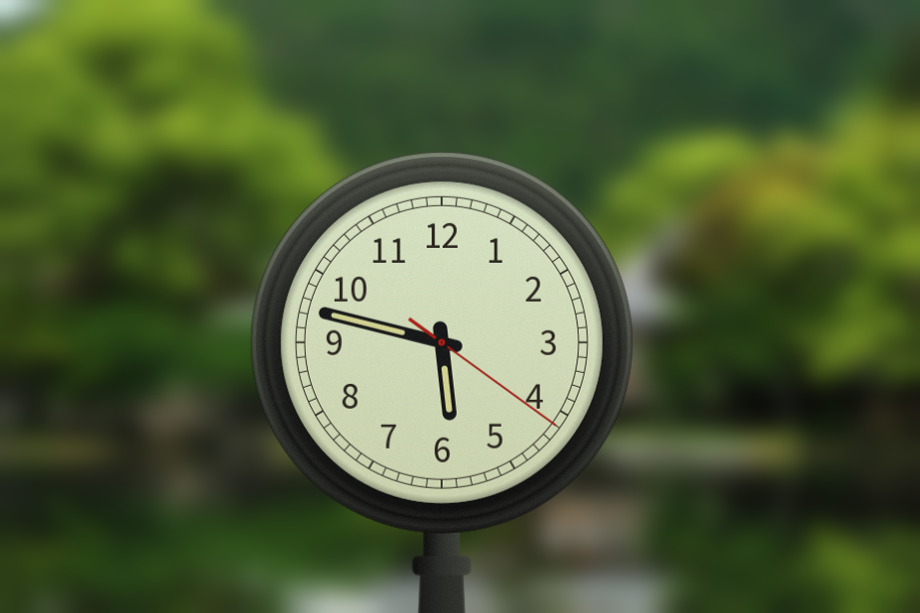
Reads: 5:47:21
